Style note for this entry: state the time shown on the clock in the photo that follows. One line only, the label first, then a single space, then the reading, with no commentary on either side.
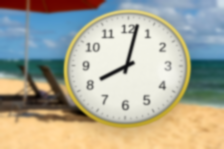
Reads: 8:02
